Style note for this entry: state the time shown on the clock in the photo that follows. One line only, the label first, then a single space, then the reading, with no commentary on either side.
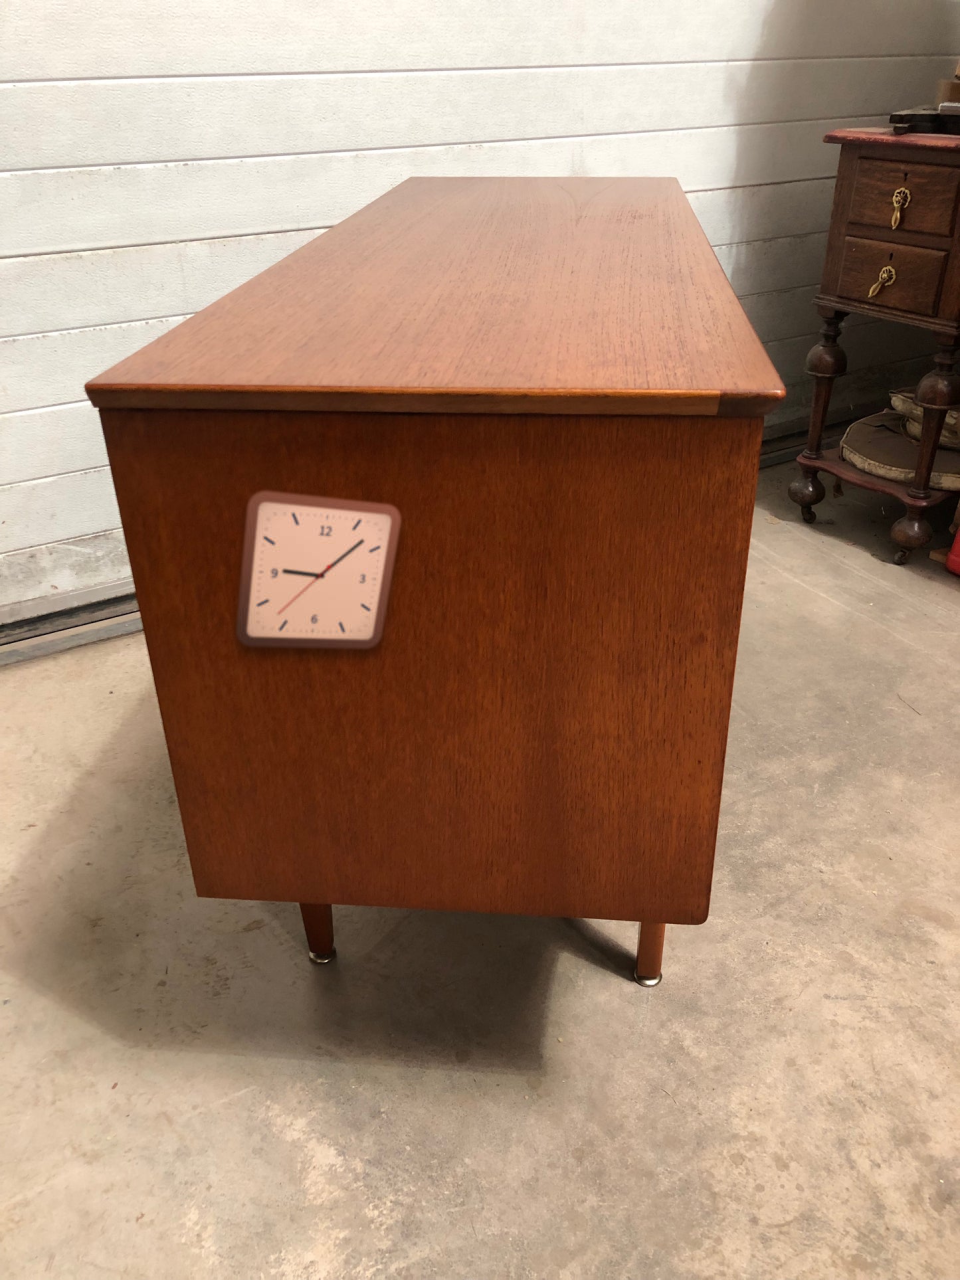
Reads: 9:07:37
